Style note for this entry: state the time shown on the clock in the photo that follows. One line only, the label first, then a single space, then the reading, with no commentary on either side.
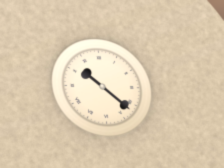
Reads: 10:22
